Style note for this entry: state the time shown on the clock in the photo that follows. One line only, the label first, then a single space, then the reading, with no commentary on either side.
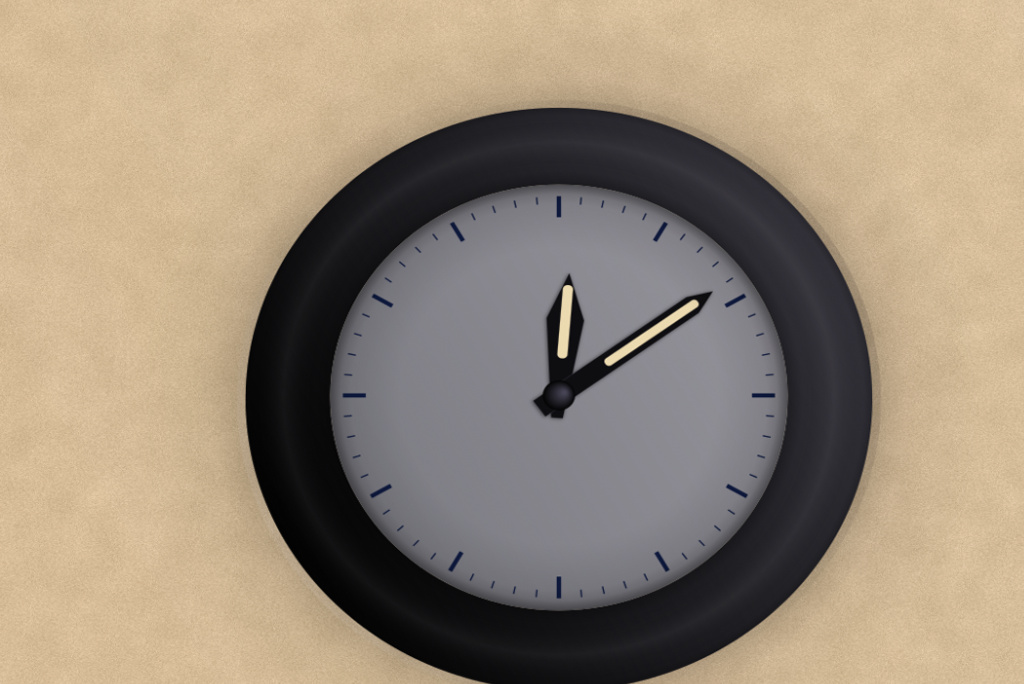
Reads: 12:09
